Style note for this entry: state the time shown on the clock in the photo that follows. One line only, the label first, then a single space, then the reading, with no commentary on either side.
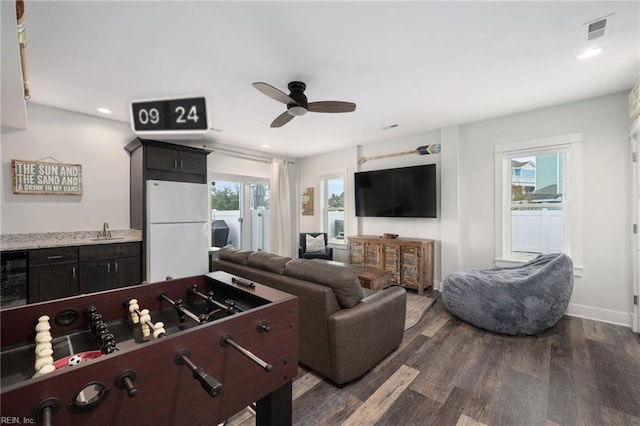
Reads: 9:24
